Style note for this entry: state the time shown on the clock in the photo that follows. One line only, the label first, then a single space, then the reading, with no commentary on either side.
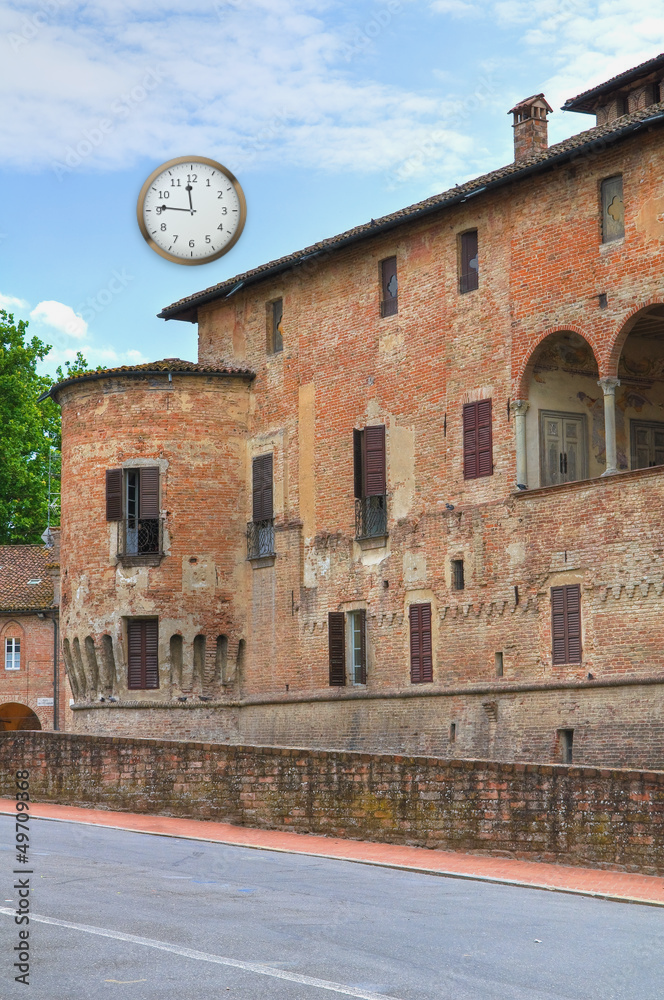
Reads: 11:46
